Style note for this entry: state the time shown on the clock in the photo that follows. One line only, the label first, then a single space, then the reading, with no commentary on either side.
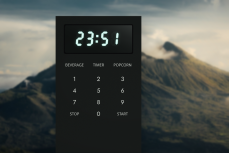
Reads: 23:51
